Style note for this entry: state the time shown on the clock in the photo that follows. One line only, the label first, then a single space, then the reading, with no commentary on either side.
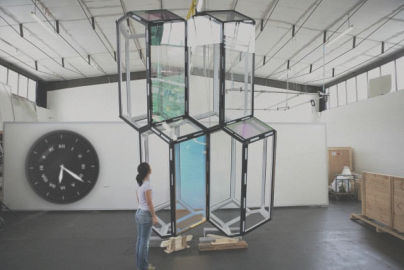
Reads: 6:21
